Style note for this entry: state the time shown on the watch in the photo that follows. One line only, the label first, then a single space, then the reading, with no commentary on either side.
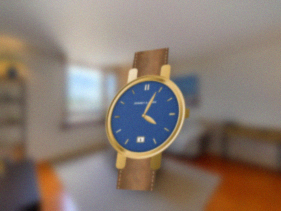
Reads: 4:04
